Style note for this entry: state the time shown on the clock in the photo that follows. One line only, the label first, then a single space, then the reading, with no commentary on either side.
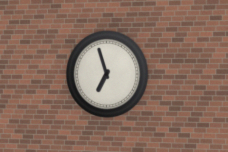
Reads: 6:57
